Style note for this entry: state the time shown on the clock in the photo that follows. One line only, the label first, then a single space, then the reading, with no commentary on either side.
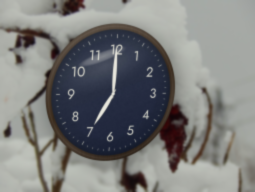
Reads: 7:00
